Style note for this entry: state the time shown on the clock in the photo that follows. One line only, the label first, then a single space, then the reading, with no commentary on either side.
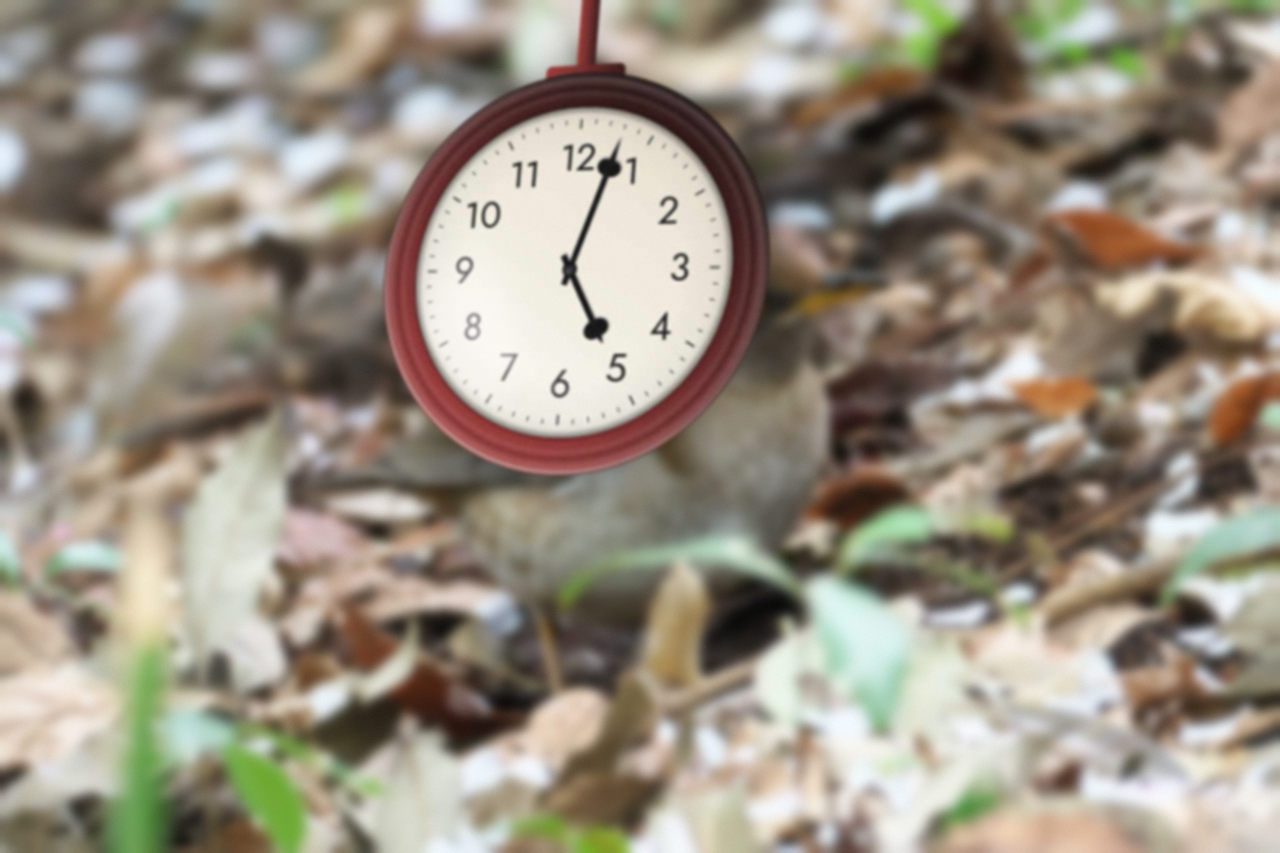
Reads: 5:03
